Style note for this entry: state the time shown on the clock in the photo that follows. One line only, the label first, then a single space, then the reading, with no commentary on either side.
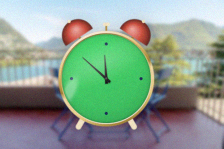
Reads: 11:52
